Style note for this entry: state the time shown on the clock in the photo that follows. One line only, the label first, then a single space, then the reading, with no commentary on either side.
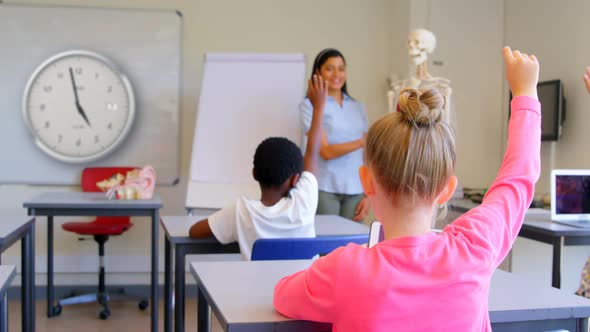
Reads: 4:58
